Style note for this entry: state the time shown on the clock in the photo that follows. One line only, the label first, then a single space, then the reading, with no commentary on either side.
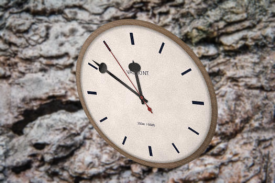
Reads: 11:50:55
